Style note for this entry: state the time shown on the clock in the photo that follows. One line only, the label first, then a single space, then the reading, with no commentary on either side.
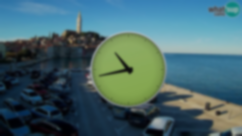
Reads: 10:43
